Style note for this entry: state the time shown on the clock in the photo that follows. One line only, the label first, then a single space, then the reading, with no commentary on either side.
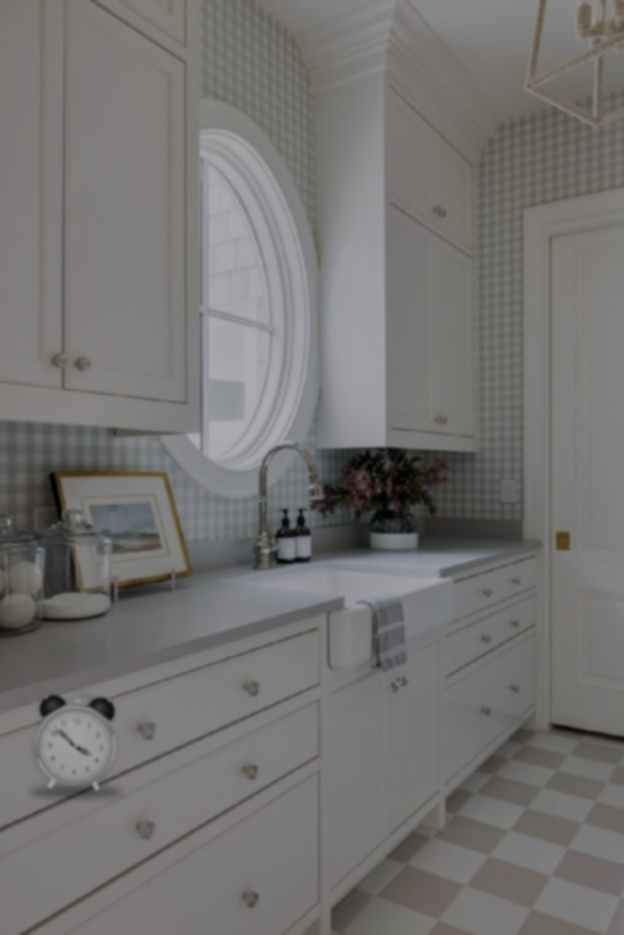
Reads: 3:52
